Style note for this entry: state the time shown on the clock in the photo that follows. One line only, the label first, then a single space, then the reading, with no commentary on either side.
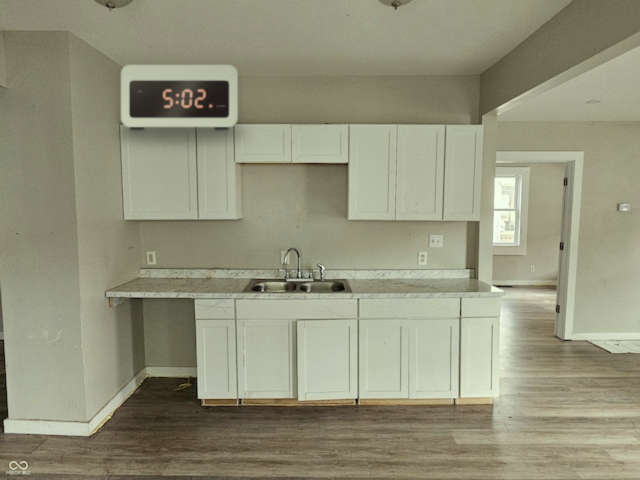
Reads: 5:02
